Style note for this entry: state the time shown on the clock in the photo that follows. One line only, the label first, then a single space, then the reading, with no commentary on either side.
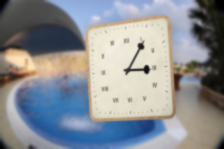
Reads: 3:06
